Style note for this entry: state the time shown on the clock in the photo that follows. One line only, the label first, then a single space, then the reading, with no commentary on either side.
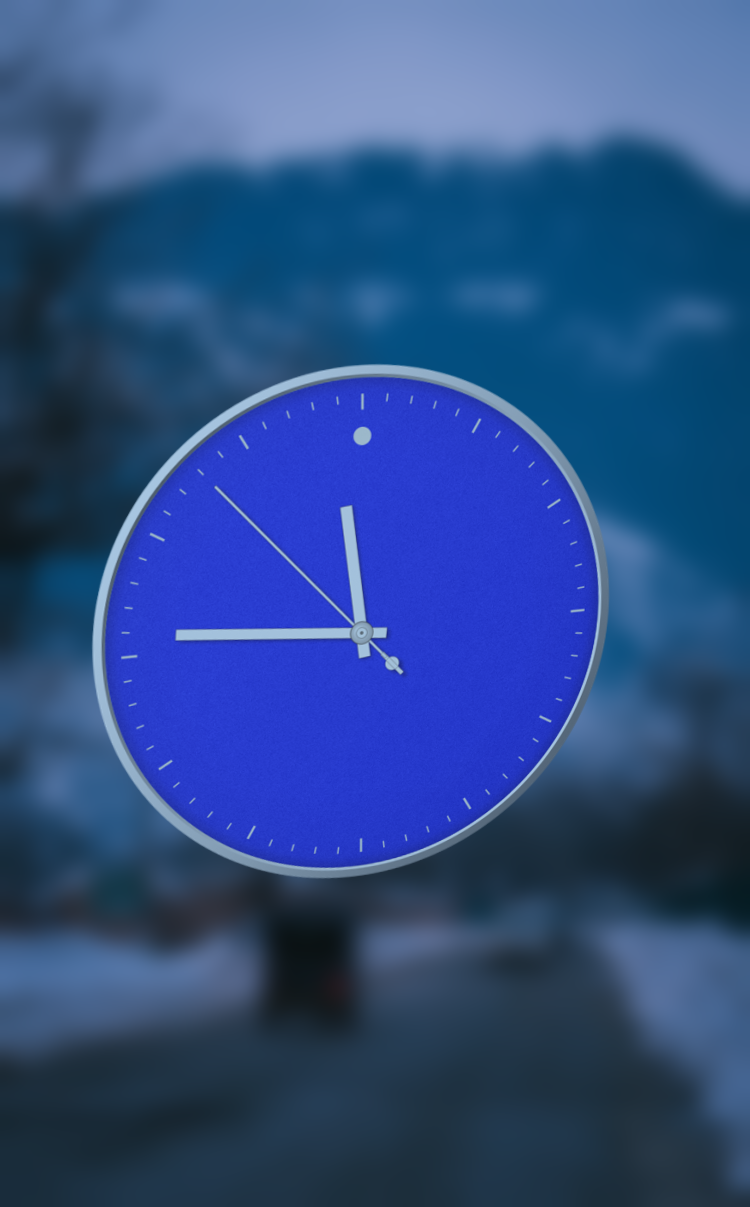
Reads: 11:45:53
